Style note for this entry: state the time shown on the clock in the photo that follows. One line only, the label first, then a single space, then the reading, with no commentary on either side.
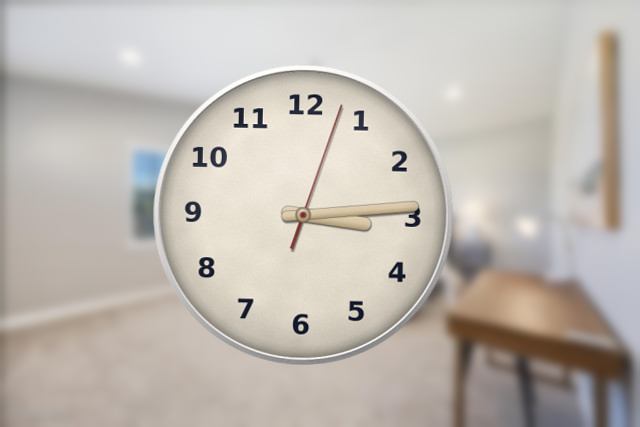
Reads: 3:14:03
